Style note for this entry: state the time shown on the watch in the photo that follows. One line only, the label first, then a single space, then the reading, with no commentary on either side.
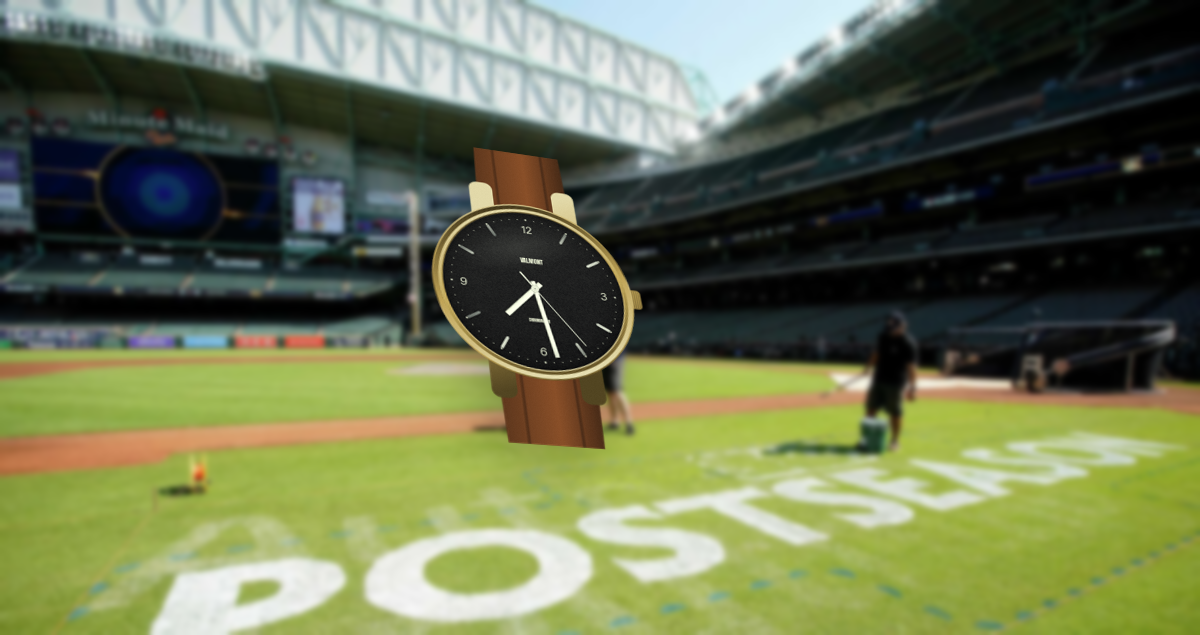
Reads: 7:28:24
